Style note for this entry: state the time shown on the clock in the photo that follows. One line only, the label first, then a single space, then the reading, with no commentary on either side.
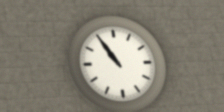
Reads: 10:55
